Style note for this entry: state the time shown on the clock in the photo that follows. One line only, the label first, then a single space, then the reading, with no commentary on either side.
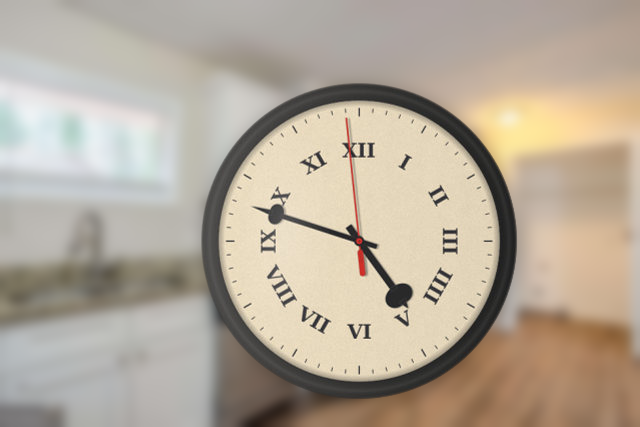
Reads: 4:47:59
